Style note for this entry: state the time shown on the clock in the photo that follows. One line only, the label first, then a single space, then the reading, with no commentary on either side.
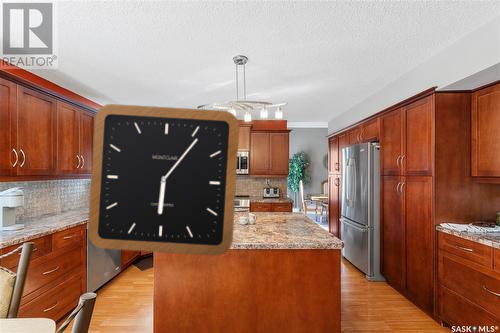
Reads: 6:06
